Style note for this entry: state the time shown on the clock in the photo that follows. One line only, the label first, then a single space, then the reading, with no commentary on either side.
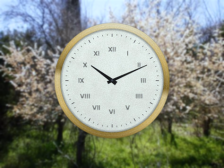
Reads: 10:11
